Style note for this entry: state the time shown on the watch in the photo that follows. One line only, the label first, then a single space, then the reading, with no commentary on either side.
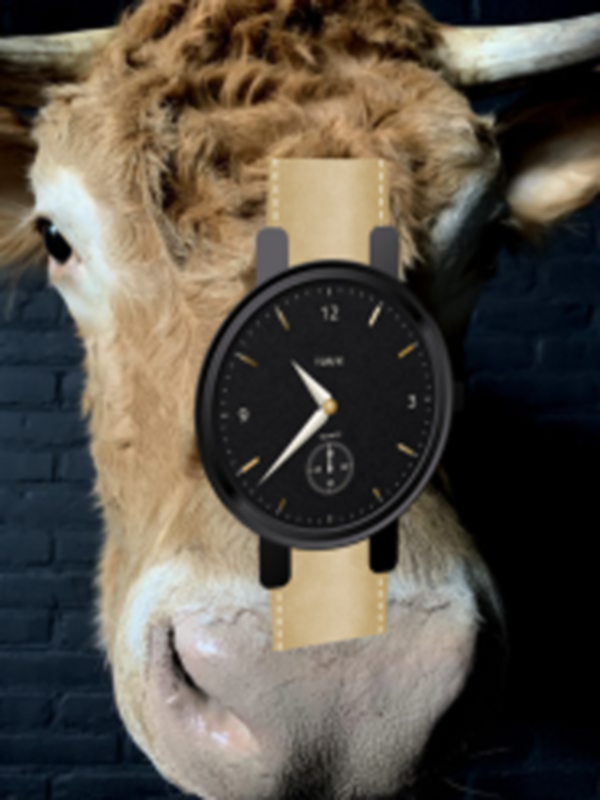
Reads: 10:38
